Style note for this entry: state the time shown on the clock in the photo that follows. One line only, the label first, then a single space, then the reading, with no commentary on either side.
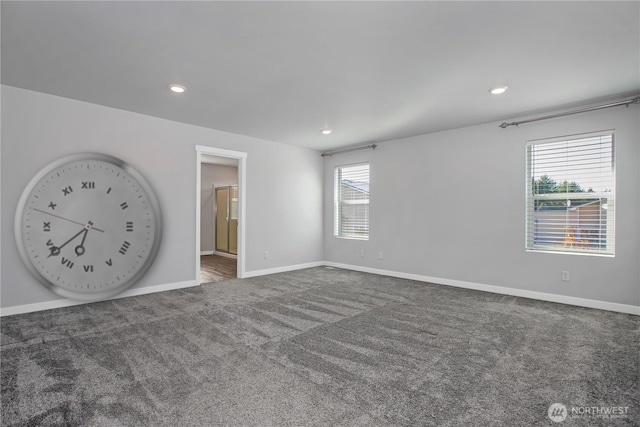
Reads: 6:38:48
